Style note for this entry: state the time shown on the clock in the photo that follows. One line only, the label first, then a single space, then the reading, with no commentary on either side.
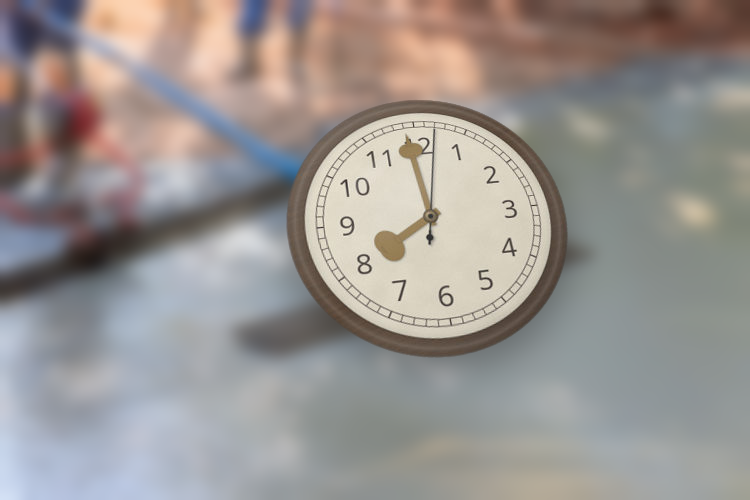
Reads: 7:59:02
